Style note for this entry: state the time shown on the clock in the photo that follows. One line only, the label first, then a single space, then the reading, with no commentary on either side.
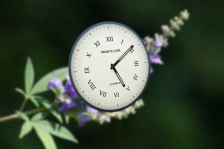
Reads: 5:09
